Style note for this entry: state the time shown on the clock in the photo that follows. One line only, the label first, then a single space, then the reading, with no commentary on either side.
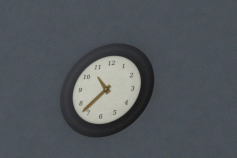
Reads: 10:37
